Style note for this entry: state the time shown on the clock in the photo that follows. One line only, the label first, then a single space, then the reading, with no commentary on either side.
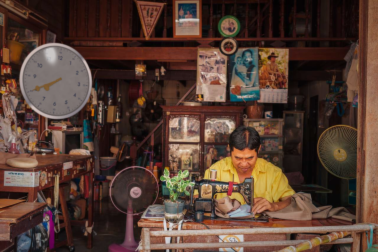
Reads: 7:40
